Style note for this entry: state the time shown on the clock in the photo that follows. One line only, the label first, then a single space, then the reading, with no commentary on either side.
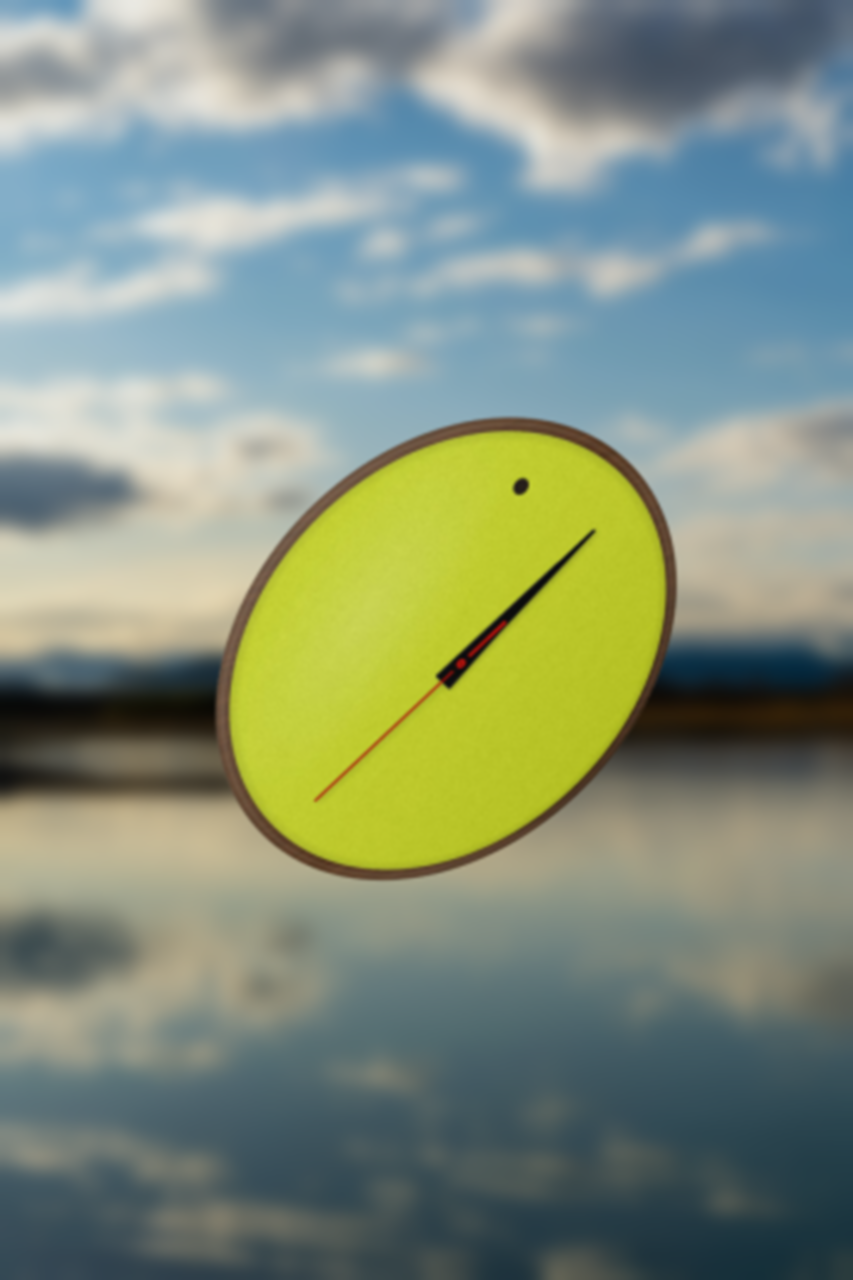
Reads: 1:05:36
